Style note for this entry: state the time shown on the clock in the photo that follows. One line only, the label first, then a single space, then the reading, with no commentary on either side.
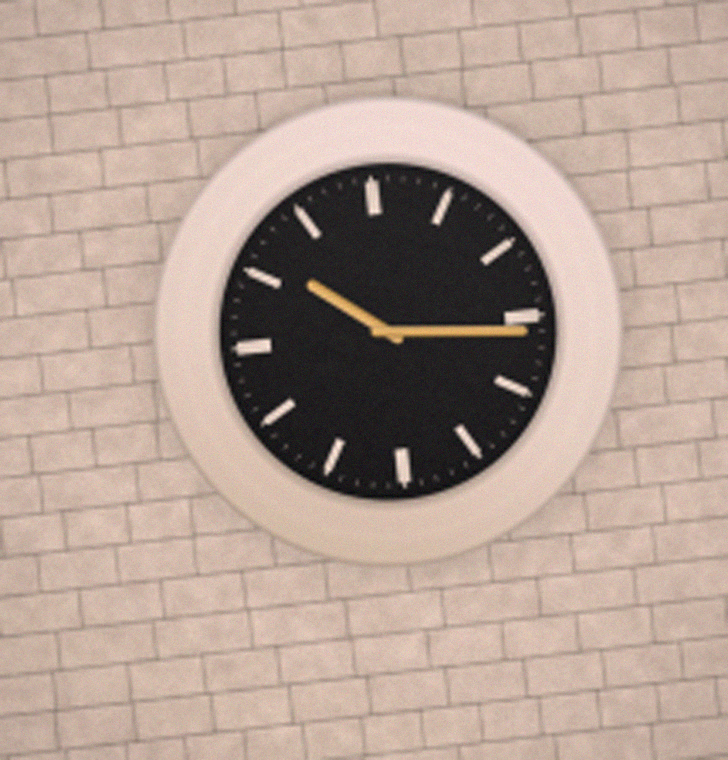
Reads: 10:16
